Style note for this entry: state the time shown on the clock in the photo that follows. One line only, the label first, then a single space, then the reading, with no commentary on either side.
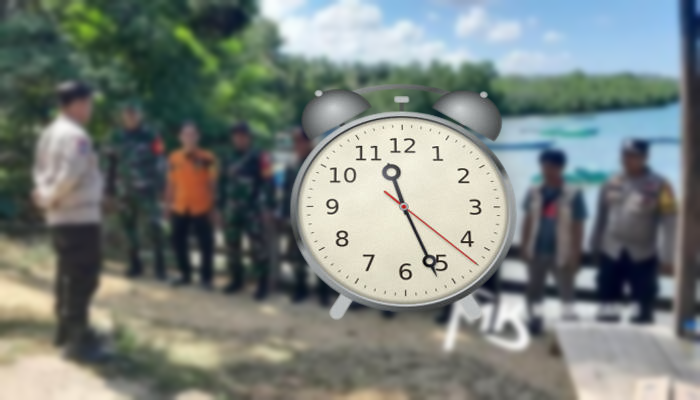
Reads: 11:26:22
